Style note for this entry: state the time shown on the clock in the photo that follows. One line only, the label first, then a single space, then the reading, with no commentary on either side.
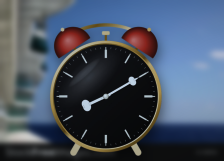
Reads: 8:10
